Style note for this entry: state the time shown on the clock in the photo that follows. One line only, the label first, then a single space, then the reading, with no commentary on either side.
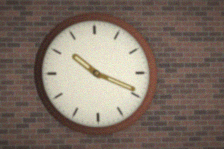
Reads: 10:19
